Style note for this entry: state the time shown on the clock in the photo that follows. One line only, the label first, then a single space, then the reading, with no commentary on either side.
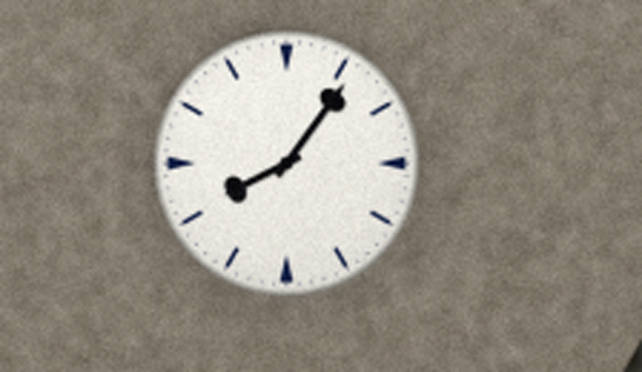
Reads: 8:06
